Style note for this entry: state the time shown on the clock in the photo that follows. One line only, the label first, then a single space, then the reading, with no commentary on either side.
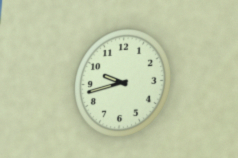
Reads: 9:43
